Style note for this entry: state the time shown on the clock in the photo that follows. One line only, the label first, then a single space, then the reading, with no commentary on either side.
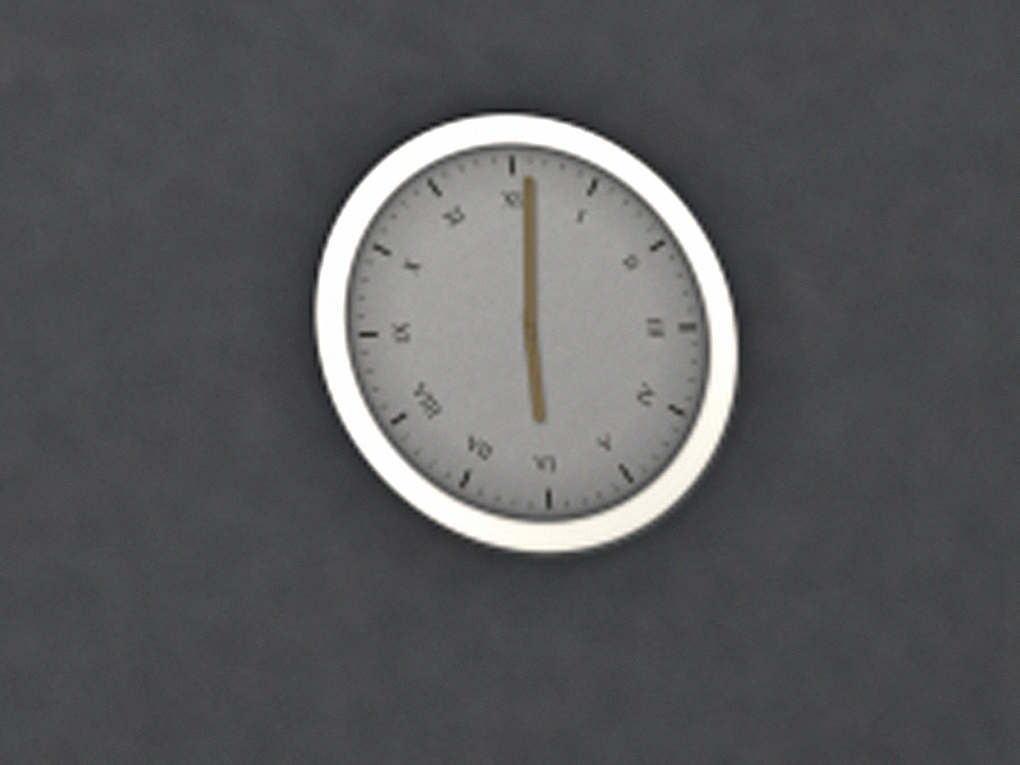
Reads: 6:01
